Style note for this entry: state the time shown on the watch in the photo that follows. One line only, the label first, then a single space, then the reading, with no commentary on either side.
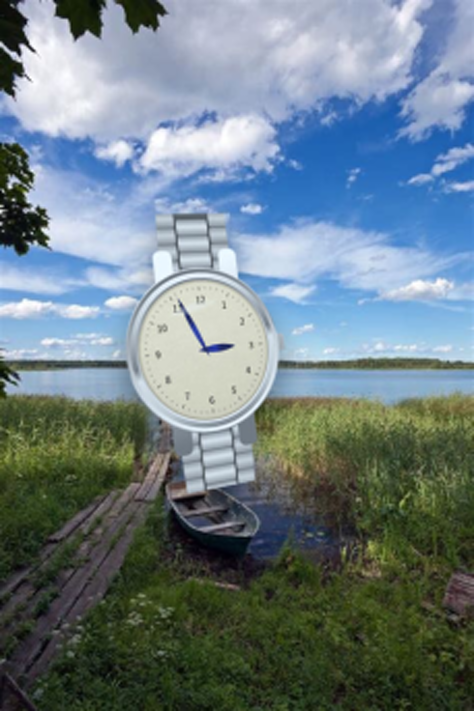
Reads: 2:56
